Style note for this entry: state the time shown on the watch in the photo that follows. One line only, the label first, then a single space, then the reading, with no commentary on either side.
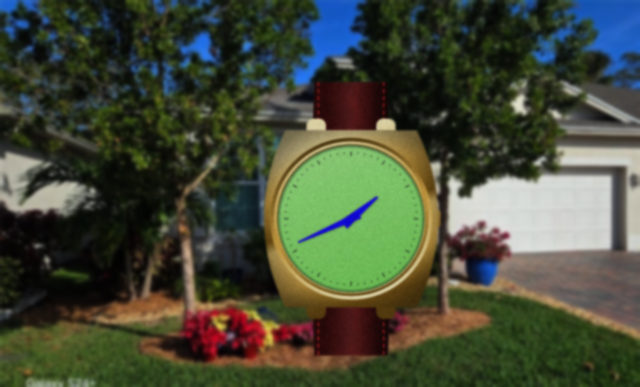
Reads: 1:41
